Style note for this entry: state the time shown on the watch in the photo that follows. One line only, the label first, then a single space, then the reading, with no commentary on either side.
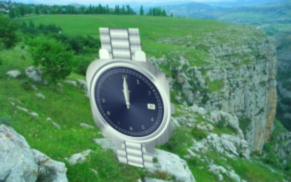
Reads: 12:00
